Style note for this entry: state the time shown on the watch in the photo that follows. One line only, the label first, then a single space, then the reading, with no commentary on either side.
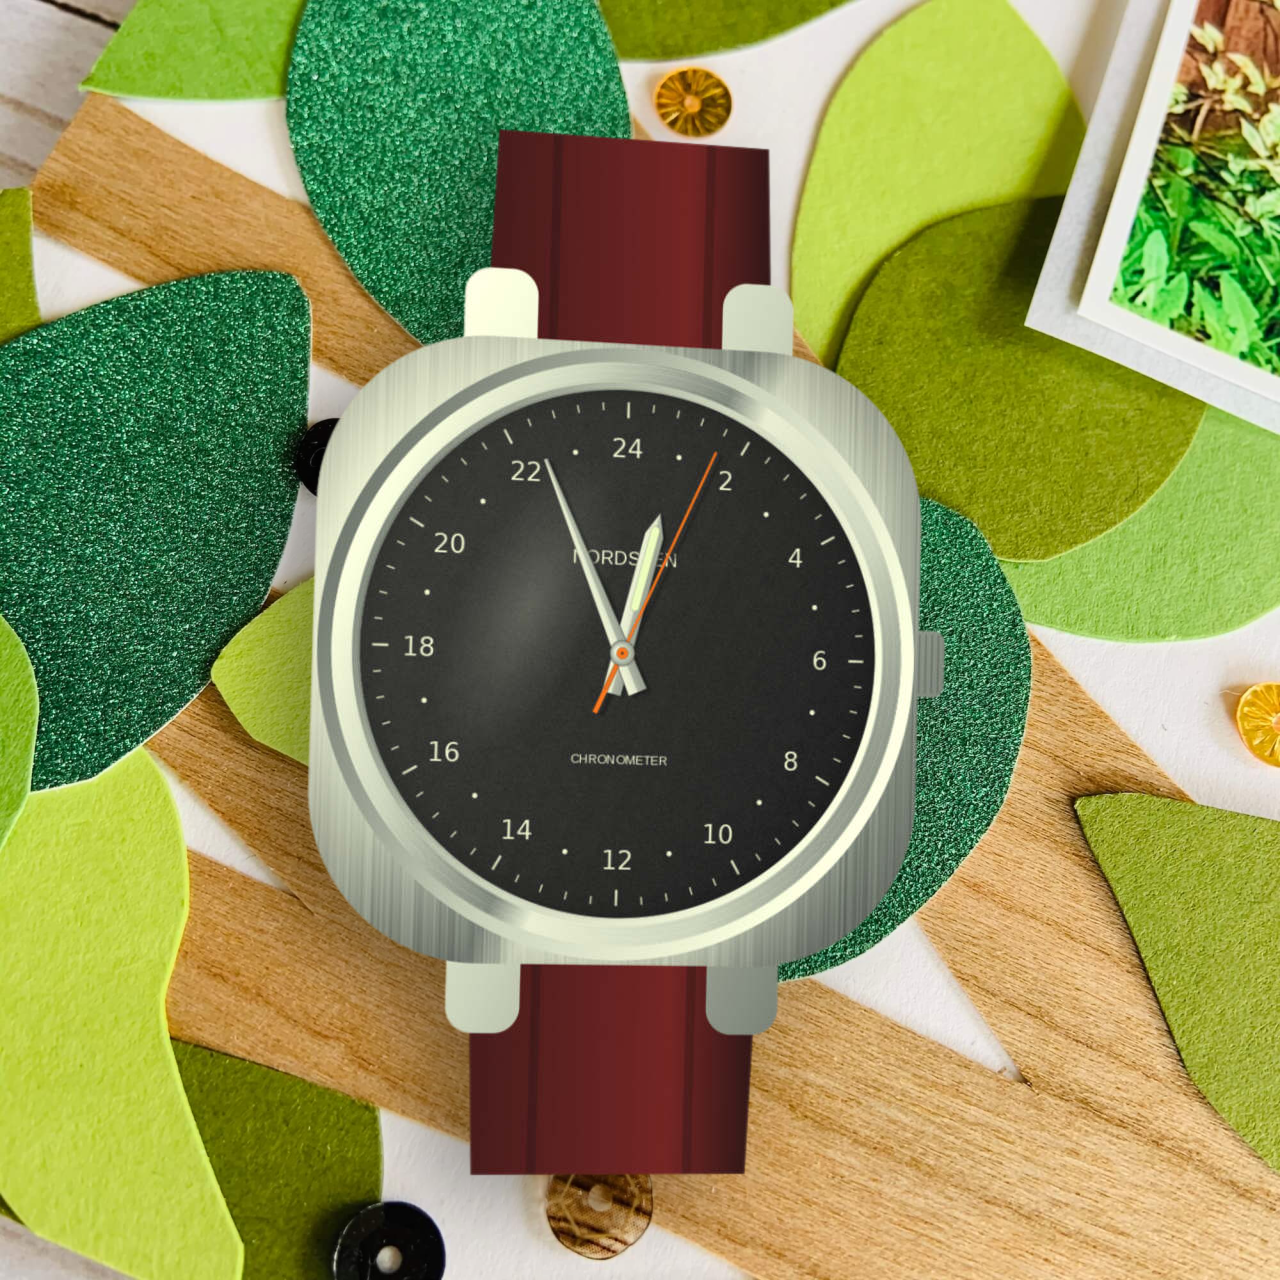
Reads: 0:56:04
